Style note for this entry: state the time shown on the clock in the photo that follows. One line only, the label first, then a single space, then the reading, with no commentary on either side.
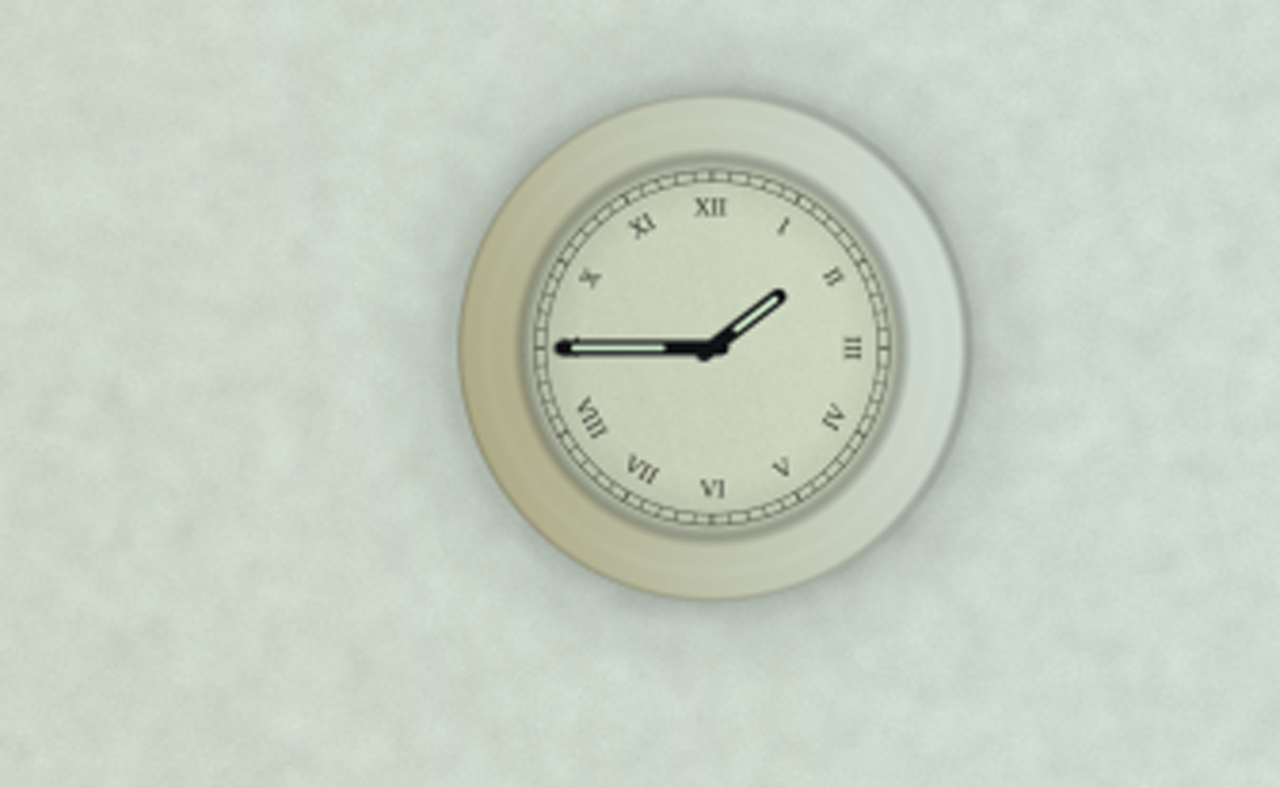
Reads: 1:45
